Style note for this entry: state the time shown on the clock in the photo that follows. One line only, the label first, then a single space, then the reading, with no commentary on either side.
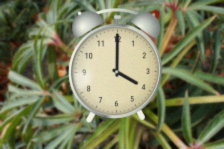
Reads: 4:00
